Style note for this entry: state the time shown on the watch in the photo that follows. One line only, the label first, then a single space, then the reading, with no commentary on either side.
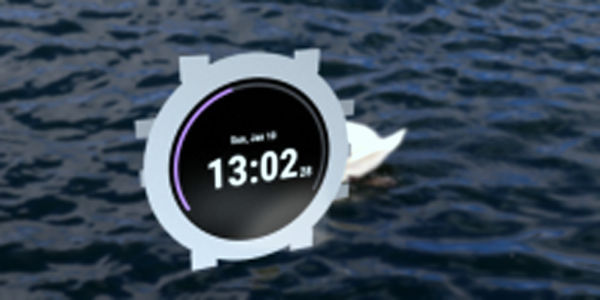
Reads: 13:02
